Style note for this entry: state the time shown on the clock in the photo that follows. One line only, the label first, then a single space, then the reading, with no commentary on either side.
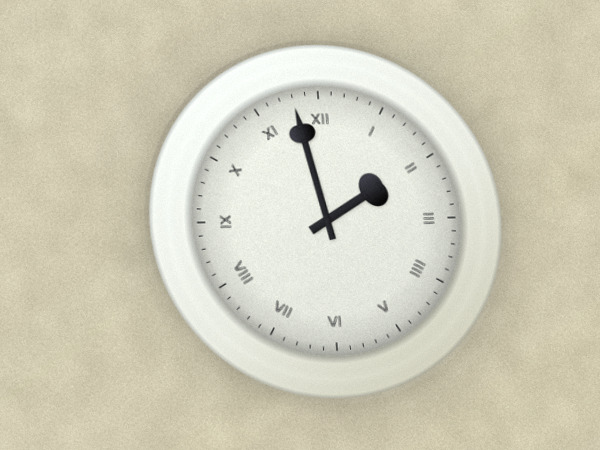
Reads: 1:58
